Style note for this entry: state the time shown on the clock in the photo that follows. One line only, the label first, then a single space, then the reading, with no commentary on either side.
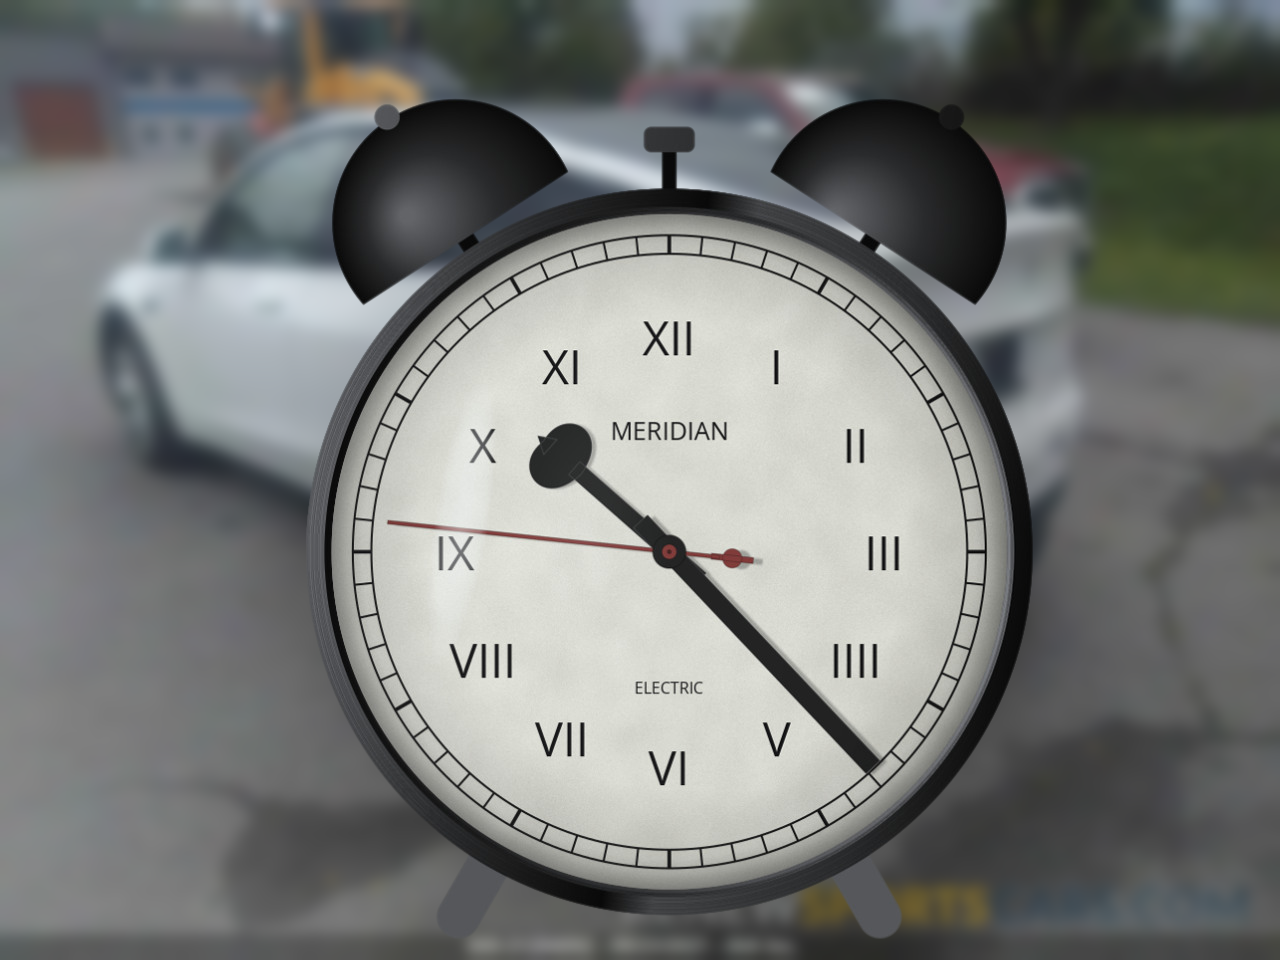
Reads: 10:22:46
